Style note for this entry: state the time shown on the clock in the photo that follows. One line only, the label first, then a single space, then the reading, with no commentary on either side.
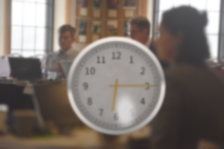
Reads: 6:15
